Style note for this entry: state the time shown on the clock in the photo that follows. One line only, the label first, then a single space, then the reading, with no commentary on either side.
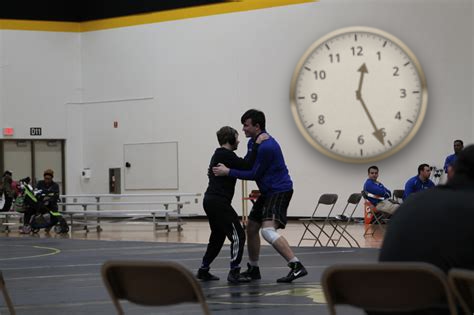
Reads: 12:26
